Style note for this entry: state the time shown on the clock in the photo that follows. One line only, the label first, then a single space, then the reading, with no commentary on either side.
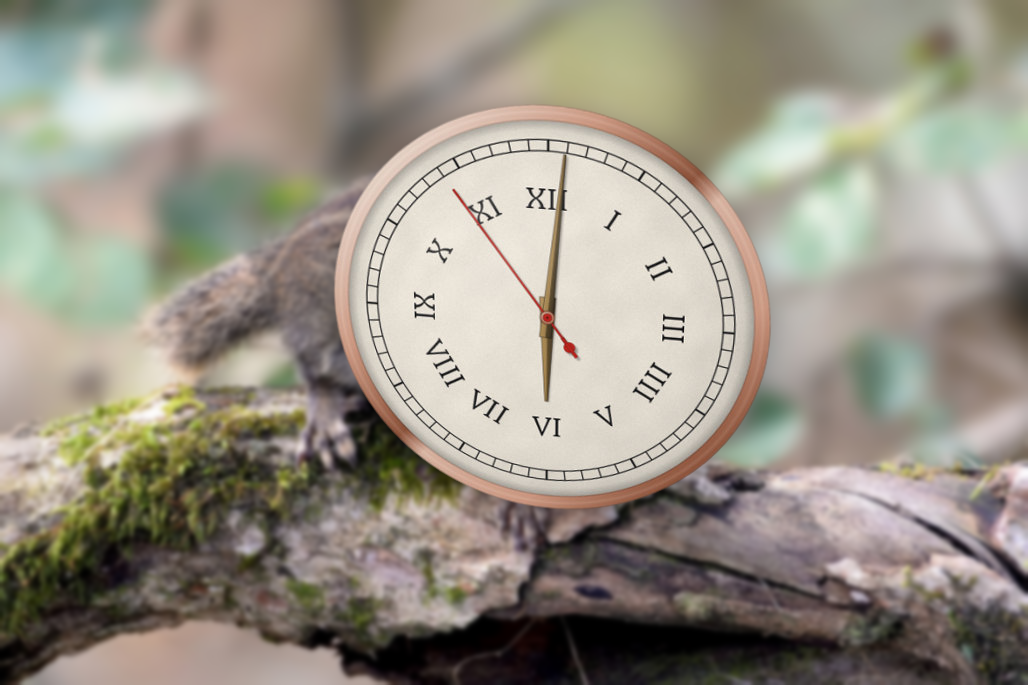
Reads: 6:00:54
